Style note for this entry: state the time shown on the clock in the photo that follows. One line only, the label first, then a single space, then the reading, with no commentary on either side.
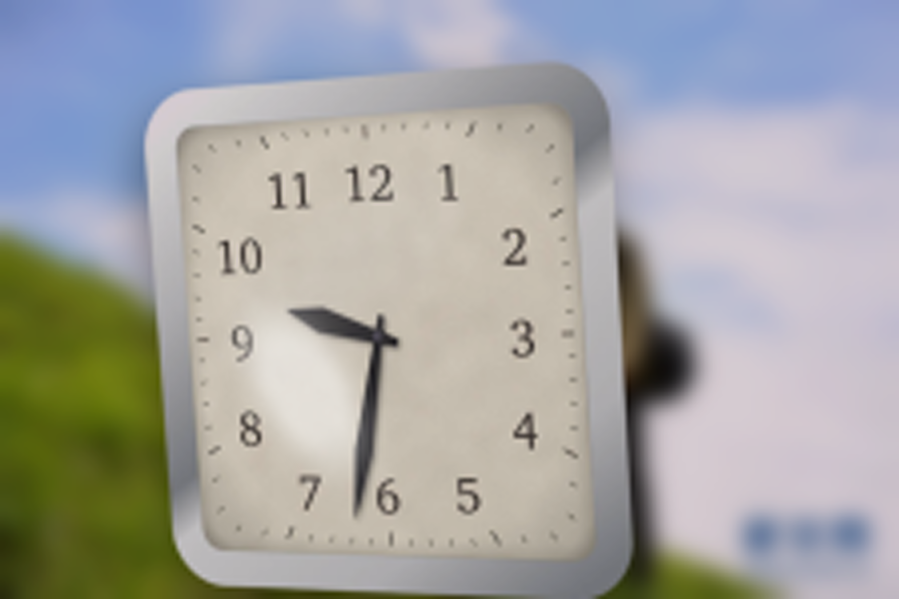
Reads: 9:32
